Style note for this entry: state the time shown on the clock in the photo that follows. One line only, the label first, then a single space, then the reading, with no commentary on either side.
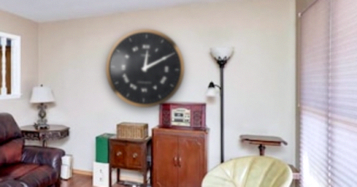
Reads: 12:10
